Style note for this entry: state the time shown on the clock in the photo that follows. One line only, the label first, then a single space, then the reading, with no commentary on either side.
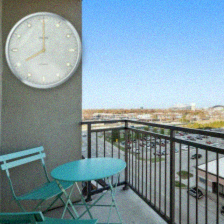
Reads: 8:00
